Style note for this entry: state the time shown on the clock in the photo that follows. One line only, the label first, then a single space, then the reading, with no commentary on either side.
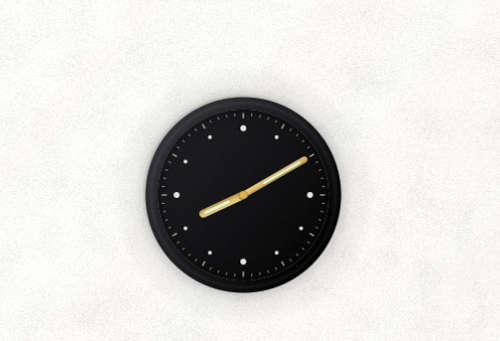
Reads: 8:10
